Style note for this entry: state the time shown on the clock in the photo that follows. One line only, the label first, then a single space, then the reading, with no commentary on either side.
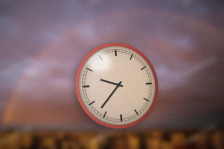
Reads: 9:37
